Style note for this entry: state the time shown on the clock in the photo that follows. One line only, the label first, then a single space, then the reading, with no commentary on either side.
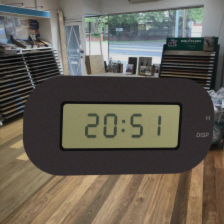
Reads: 20:51
